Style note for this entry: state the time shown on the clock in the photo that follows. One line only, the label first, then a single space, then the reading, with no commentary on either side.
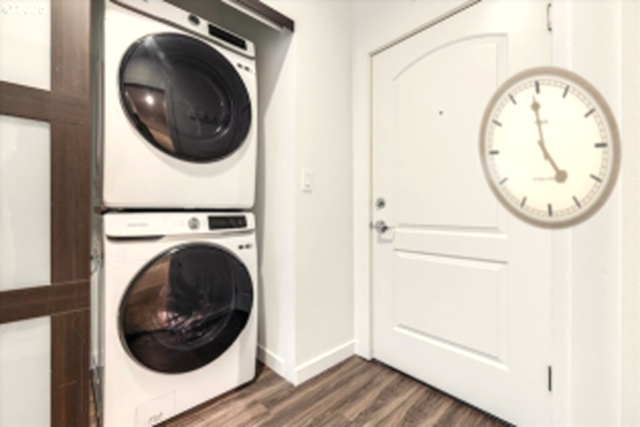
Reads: 4:59
